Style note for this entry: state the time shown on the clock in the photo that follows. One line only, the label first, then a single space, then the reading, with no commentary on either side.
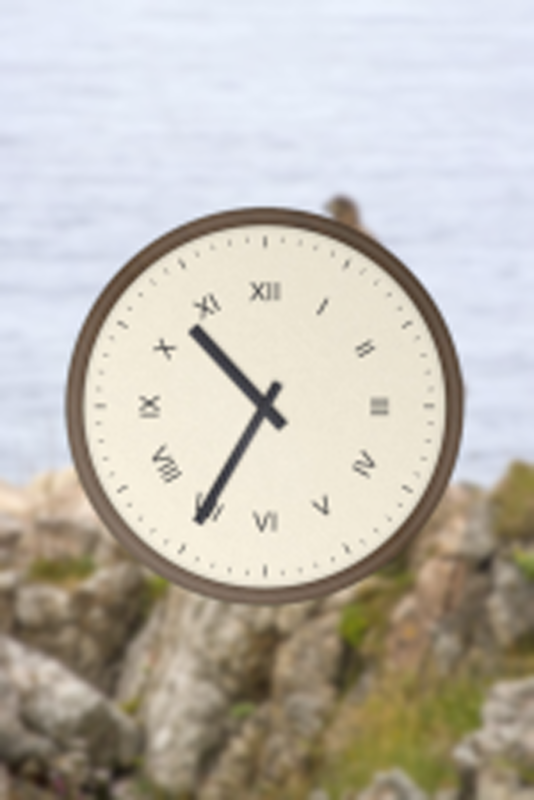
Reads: 10:35
